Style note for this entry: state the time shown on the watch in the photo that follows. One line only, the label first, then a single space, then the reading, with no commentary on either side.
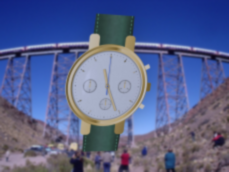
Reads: 11:26
